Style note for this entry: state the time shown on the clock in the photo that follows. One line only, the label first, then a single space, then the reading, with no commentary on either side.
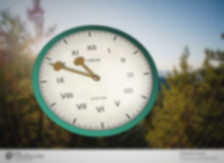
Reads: 10:49
